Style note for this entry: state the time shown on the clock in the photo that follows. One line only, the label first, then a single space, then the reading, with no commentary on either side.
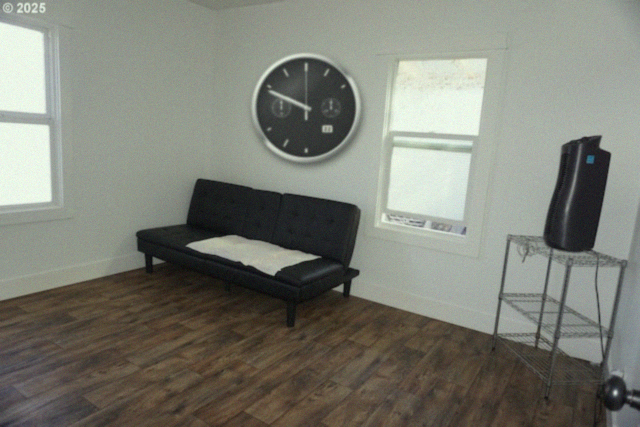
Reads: 9:49
